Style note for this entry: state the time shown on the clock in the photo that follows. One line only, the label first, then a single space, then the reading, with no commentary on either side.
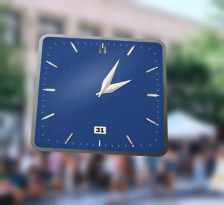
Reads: 2:04
